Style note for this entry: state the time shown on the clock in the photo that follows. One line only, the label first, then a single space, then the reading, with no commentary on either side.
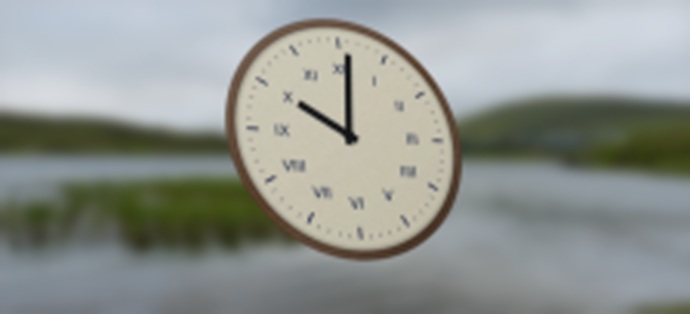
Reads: 10:01
